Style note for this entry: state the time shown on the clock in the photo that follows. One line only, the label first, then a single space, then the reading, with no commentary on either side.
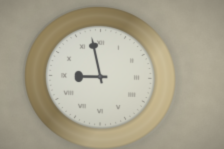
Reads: 8:58
